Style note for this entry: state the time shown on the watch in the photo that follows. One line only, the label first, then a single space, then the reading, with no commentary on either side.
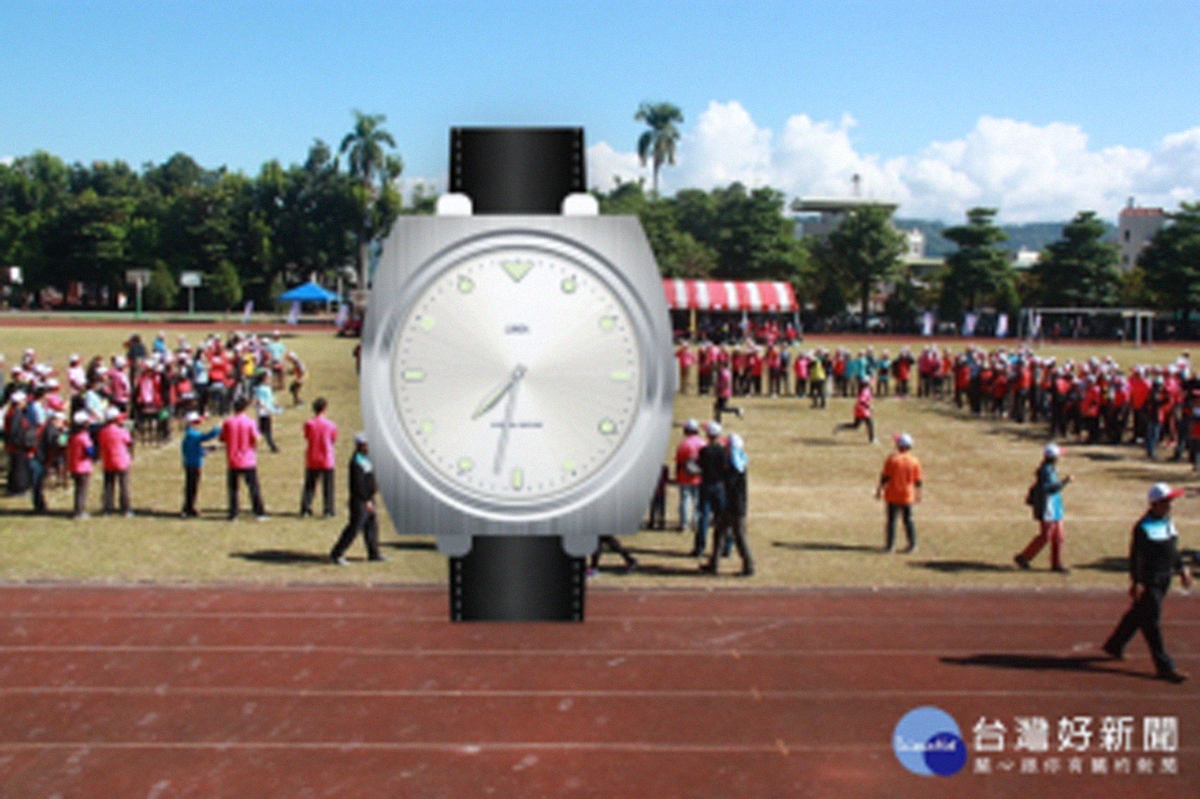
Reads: 7:32
